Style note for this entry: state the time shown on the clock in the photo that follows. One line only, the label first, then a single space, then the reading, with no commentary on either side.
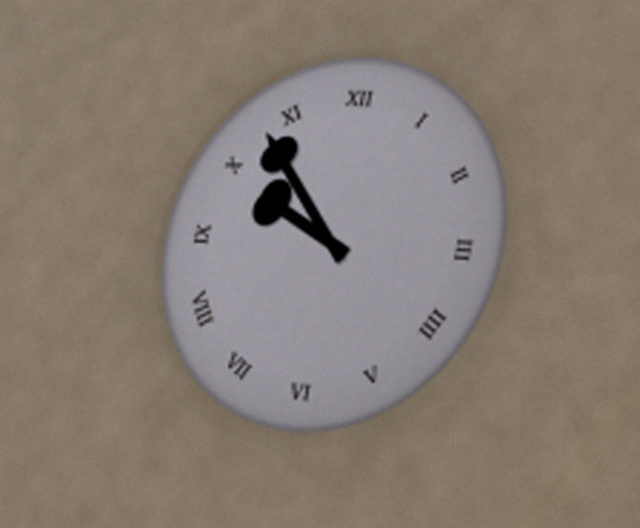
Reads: 9:53
